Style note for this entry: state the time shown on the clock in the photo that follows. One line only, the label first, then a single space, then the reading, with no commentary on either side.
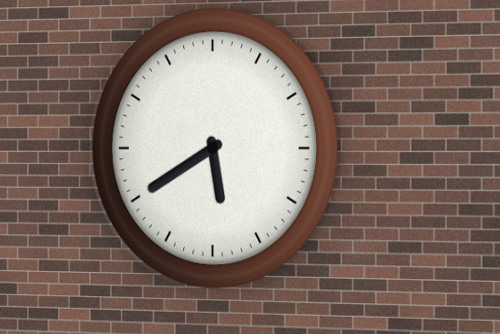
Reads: 5:40
